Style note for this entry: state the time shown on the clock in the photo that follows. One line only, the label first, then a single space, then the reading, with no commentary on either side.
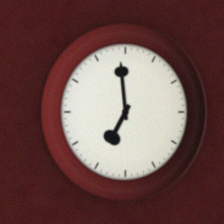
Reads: 6:59
